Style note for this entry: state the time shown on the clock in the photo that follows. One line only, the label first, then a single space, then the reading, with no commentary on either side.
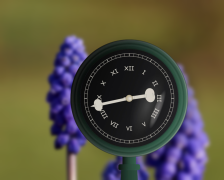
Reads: 2:43
